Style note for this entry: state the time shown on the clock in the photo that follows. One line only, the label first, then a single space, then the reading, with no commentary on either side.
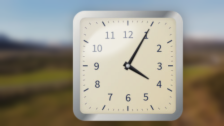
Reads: 4:05
